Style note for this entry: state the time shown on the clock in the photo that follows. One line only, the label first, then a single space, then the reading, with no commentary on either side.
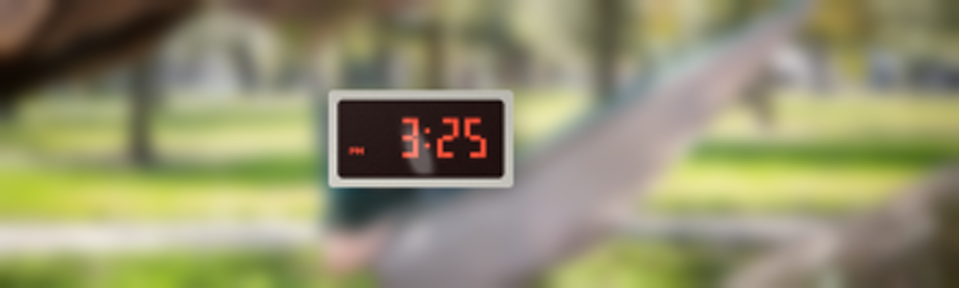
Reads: 3:25
